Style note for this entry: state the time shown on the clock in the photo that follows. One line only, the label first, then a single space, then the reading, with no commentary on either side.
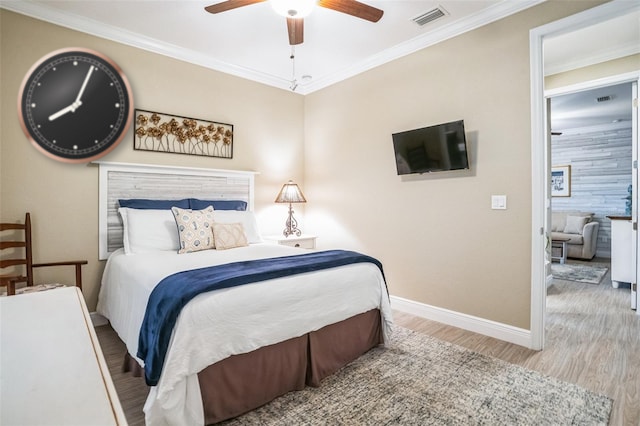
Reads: 8:04
